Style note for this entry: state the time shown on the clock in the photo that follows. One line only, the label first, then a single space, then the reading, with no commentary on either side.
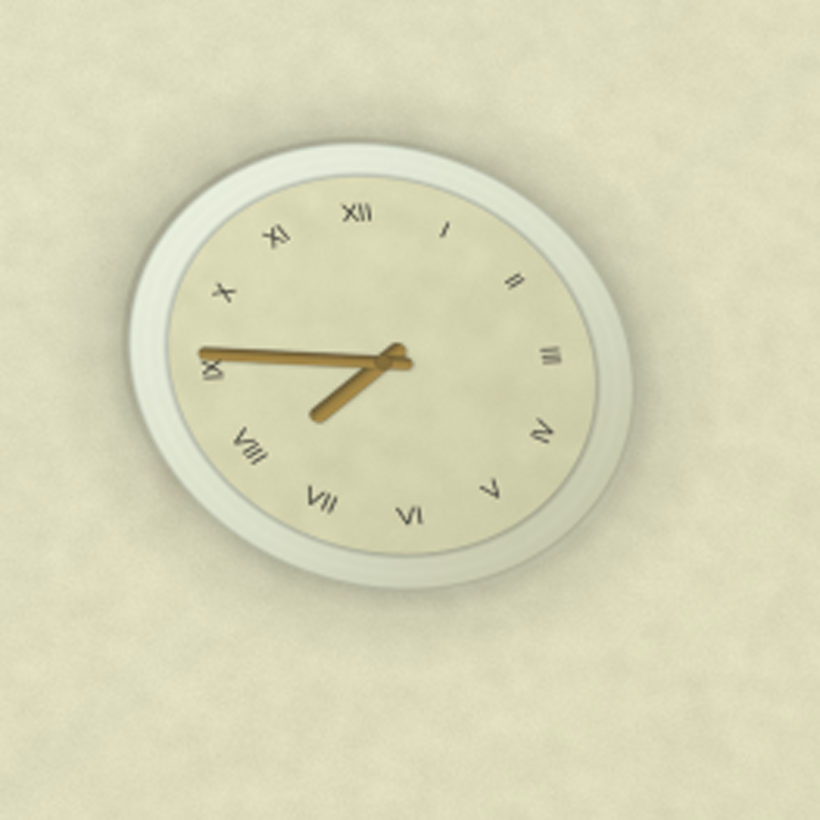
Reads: 7:46
